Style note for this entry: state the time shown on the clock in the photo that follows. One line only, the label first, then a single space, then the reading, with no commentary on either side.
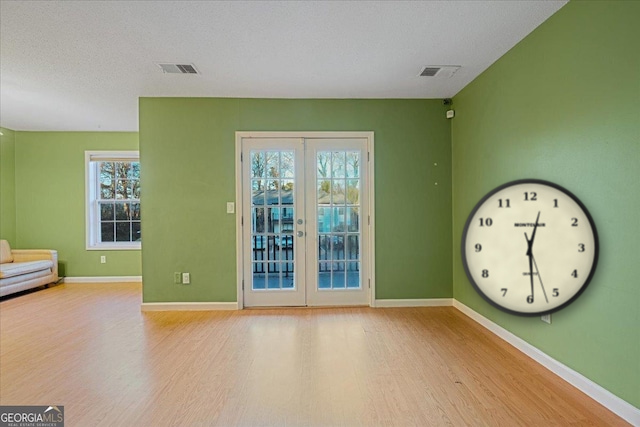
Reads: 12:29:27
